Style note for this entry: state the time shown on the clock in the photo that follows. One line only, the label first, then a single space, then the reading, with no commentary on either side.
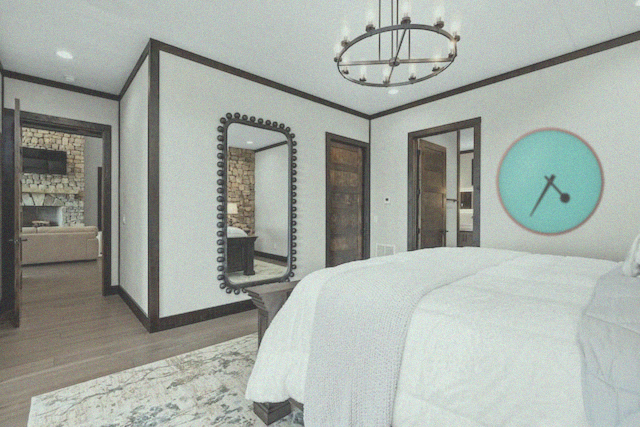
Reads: 4:35
